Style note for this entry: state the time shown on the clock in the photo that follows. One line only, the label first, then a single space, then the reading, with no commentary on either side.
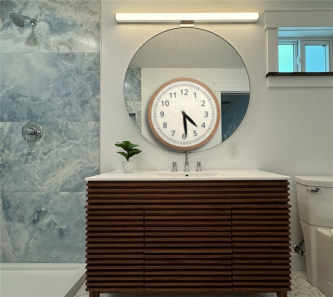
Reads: 4:29
